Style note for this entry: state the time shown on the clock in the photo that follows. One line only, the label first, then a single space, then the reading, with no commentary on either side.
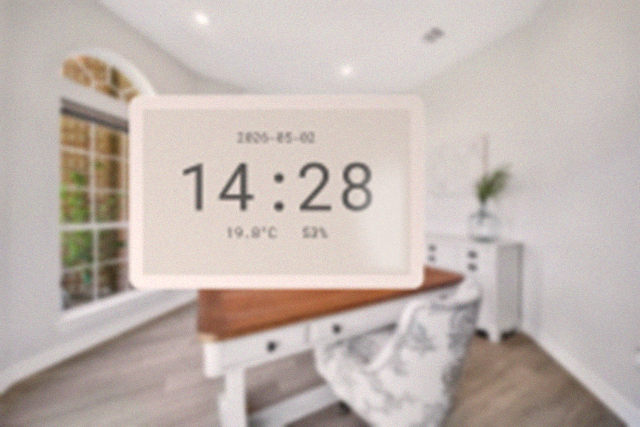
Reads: 14:28
